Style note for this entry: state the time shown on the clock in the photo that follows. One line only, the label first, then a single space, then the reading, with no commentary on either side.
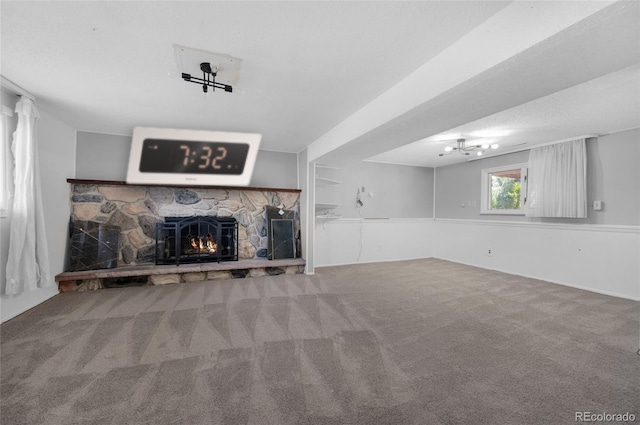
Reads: 7:32
